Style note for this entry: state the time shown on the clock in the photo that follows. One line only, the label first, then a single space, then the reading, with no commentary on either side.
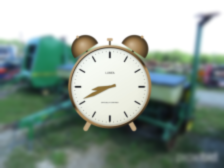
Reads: 8:41
